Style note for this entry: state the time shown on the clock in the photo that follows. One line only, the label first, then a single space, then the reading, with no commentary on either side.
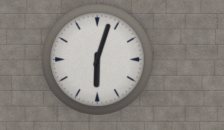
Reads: 6:03
